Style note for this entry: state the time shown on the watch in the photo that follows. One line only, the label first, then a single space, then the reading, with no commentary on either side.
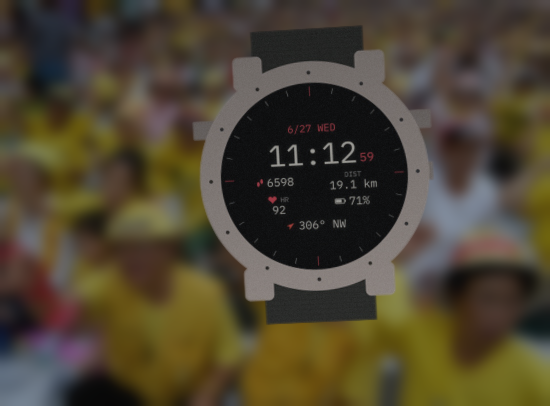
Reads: 11:12:59
